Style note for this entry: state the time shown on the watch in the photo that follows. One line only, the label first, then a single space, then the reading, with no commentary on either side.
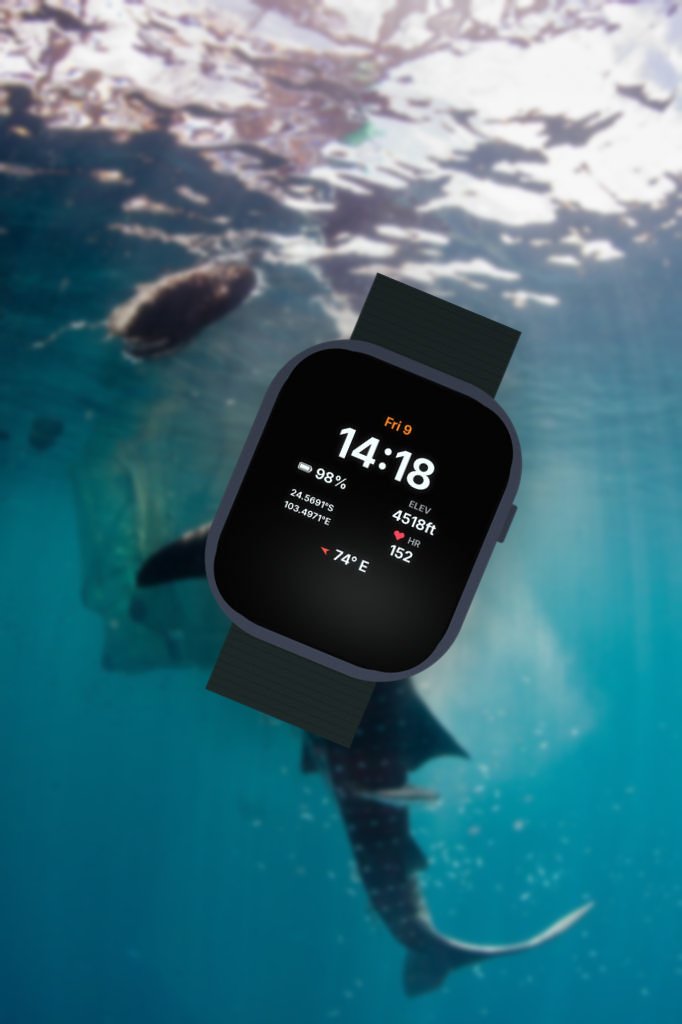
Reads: 14:18
